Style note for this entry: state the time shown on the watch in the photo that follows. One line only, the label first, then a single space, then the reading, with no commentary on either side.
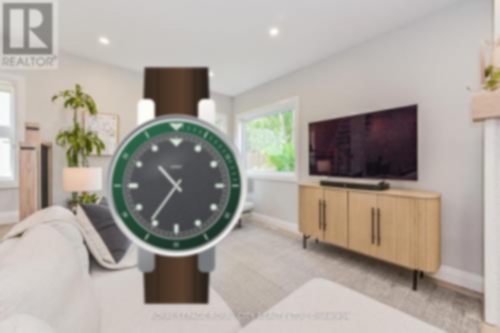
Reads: 10:36
